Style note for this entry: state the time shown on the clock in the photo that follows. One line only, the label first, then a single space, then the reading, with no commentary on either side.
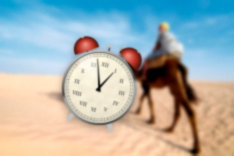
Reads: 12:57
